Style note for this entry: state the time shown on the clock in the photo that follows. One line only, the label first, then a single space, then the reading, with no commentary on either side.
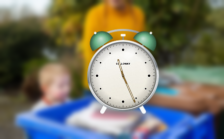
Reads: 11:26
